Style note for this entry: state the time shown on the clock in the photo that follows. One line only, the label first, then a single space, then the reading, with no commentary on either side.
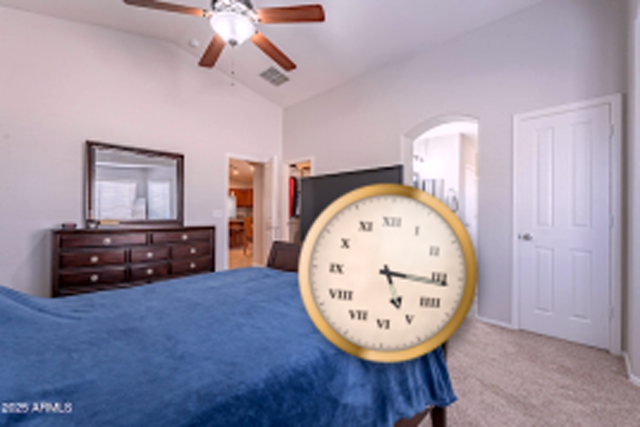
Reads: 5:16
